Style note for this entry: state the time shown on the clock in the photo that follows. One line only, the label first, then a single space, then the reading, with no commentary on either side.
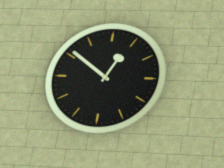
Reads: 12:51
